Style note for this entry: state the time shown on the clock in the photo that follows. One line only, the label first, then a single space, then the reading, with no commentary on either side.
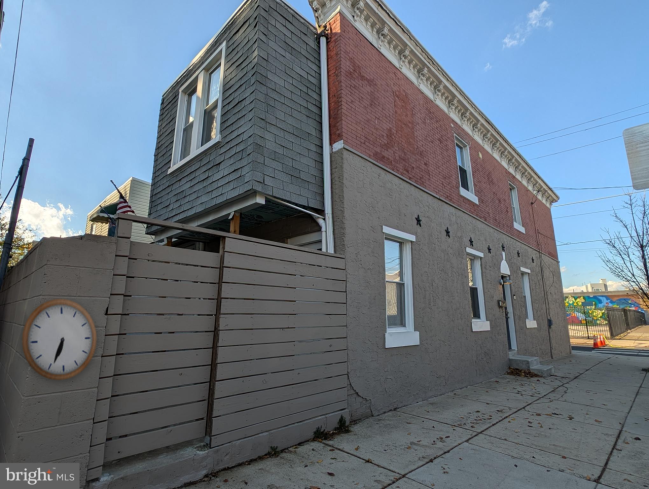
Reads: 6:34
